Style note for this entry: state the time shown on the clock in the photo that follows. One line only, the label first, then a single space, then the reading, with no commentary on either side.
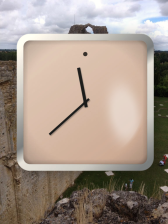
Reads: 11:38
